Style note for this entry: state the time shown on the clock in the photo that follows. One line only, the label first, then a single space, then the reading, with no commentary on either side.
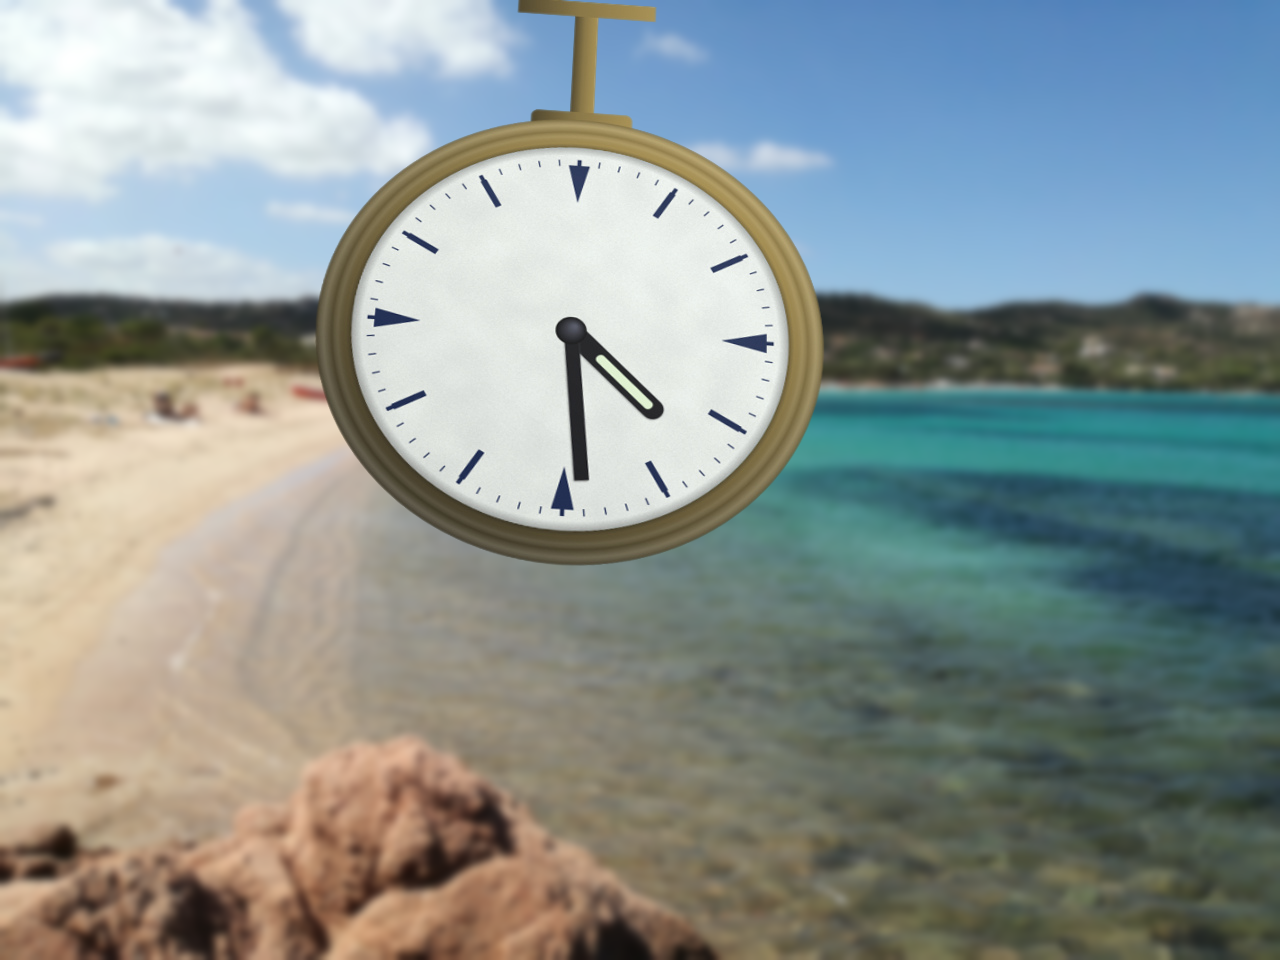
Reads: 4:29
